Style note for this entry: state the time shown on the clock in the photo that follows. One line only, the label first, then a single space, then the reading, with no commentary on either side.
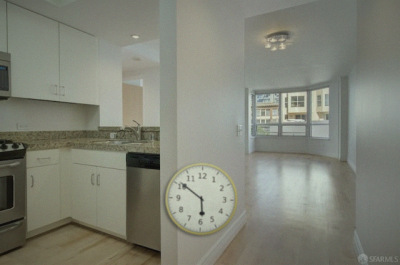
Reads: 5:51
